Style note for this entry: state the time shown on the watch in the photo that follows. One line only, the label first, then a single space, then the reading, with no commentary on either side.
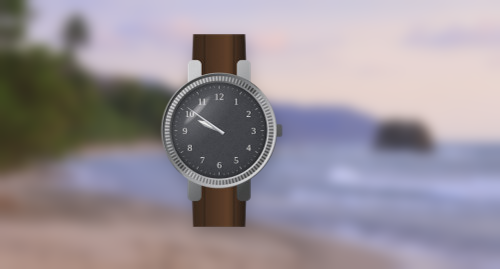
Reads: 9:51
